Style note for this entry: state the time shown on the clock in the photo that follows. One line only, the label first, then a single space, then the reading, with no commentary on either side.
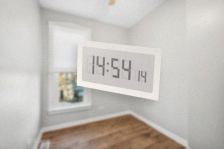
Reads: 14:54:14
